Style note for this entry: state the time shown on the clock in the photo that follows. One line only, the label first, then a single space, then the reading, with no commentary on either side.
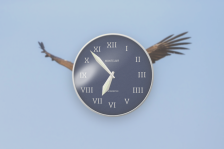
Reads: 6:53
